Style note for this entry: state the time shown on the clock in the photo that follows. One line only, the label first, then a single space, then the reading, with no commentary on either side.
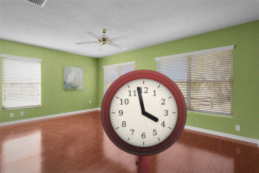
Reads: 3:58
